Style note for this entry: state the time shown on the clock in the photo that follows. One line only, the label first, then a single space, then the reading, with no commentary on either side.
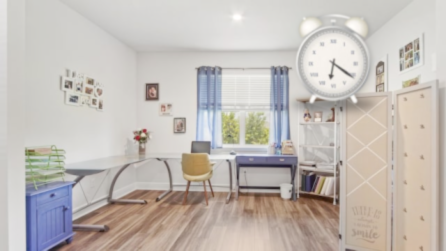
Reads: 6:21
